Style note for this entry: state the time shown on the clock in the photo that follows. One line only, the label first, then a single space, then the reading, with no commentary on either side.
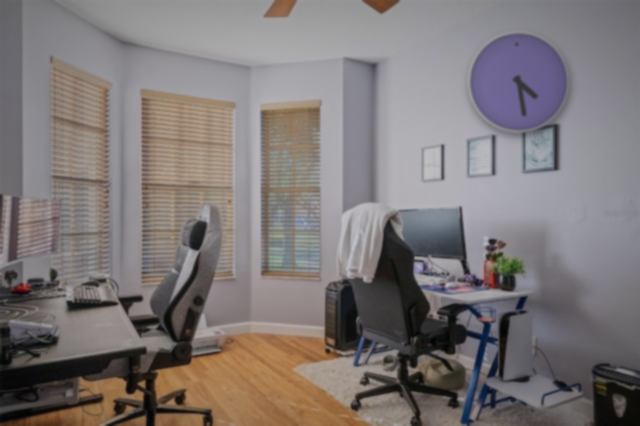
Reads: 4:29
